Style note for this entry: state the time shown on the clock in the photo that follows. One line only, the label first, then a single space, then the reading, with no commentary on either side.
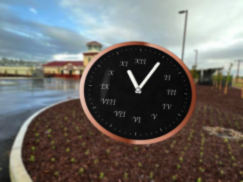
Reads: 11:05
